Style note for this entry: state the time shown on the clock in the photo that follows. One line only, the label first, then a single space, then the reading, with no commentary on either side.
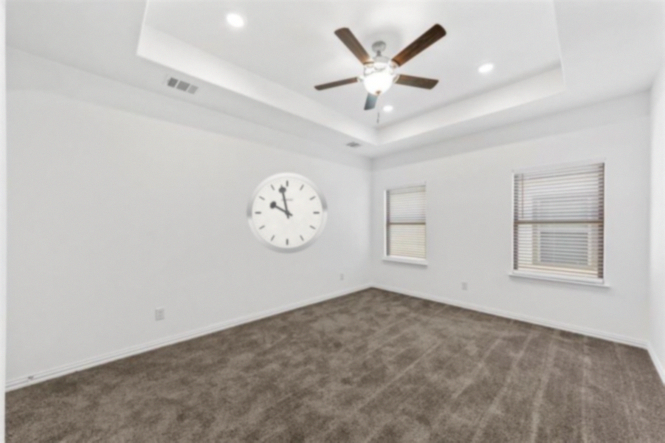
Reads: 9:58
